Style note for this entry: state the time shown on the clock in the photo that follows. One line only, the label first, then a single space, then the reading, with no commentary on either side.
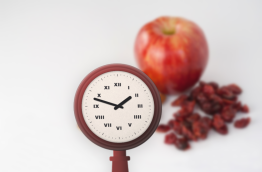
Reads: 1:48
